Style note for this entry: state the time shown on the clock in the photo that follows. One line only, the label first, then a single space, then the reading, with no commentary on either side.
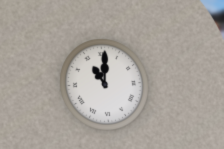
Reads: 11:01
